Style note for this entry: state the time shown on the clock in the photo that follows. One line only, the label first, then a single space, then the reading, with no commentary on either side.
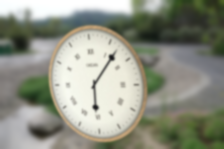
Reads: 6:07
